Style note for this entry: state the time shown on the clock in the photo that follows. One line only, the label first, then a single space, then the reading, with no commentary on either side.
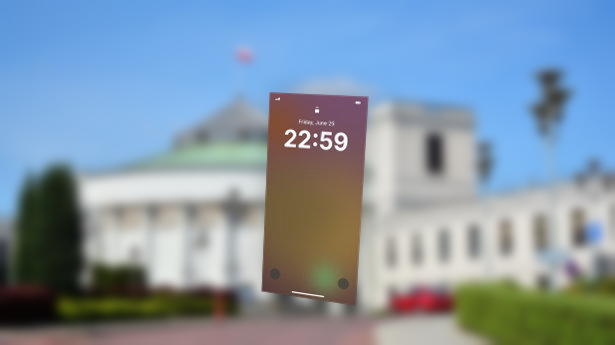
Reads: 22:59
